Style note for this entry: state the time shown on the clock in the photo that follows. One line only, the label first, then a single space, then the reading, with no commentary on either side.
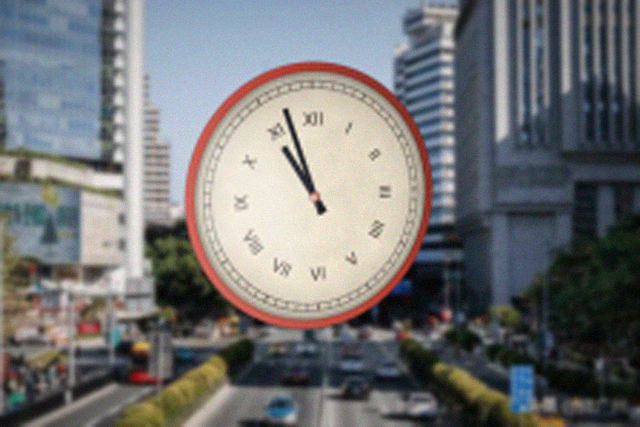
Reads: 10:57
